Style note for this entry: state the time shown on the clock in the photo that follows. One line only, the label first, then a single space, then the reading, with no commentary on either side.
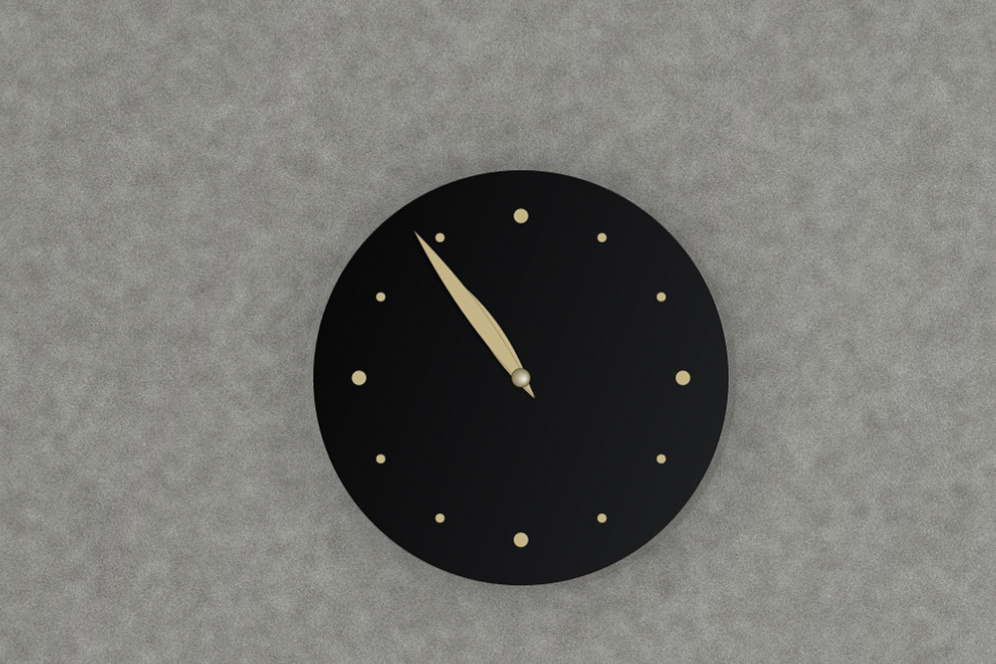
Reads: 10:54
